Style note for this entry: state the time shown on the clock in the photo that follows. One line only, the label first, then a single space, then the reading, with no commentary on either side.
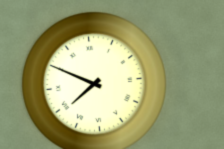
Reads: 7:50
